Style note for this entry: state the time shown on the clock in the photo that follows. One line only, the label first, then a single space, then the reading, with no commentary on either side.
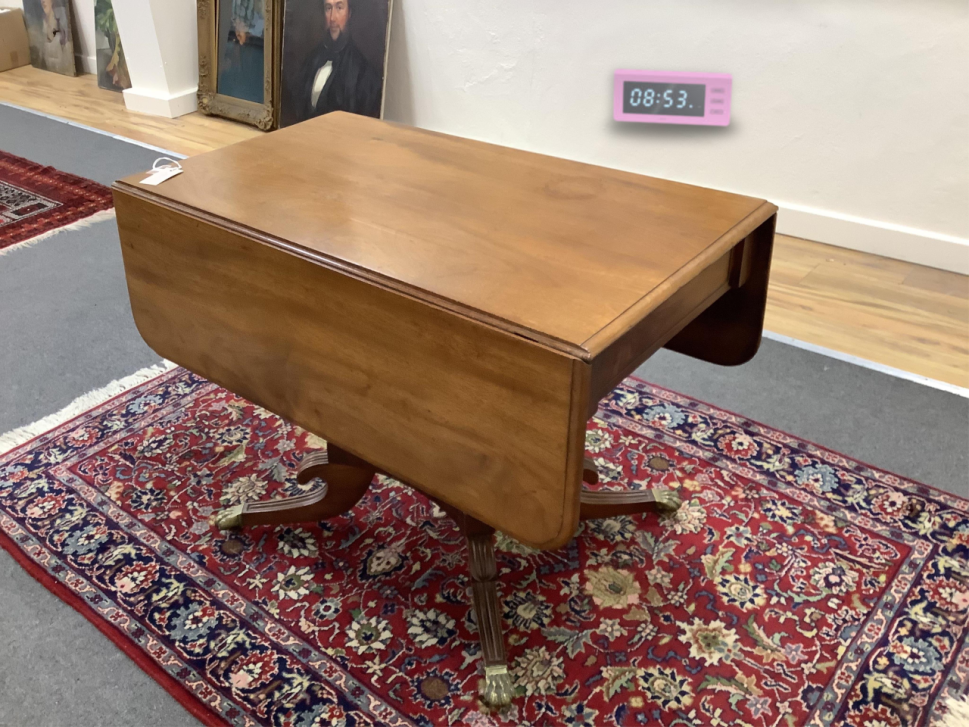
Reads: 8:53
